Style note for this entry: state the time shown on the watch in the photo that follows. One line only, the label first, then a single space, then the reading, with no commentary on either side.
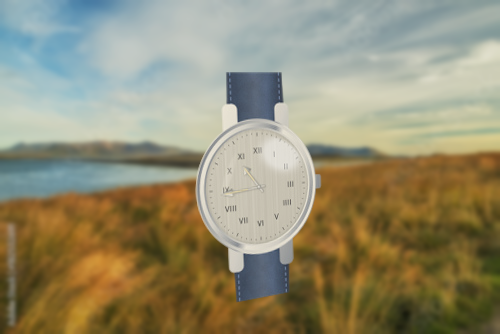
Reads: 10:44
